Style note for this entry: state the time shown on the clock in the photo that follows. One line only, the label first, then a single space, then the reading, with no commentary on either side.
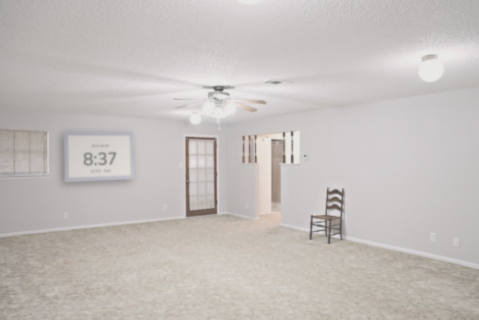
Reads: 8:37
